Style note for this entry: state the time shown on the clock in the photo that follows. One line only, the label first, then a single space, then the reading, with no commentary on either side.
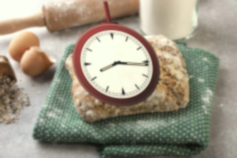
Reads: 8:16
